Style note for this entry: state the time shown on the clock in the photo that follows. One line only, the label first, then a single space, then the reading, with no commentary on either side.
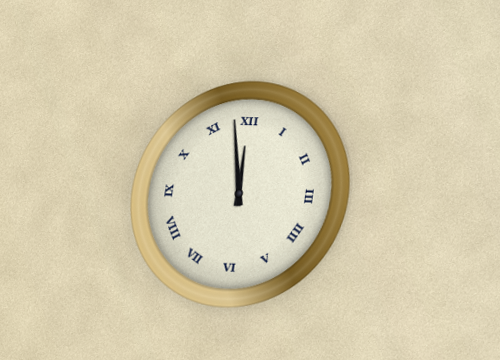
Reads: 11:58
